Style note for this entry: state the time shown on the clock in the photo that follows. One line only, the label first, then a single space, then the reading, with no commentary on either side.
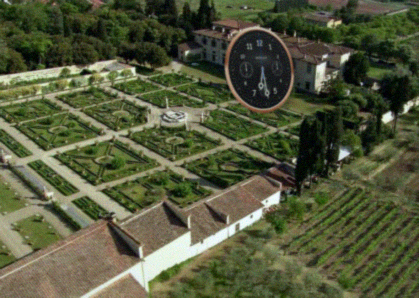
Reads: 6:29
